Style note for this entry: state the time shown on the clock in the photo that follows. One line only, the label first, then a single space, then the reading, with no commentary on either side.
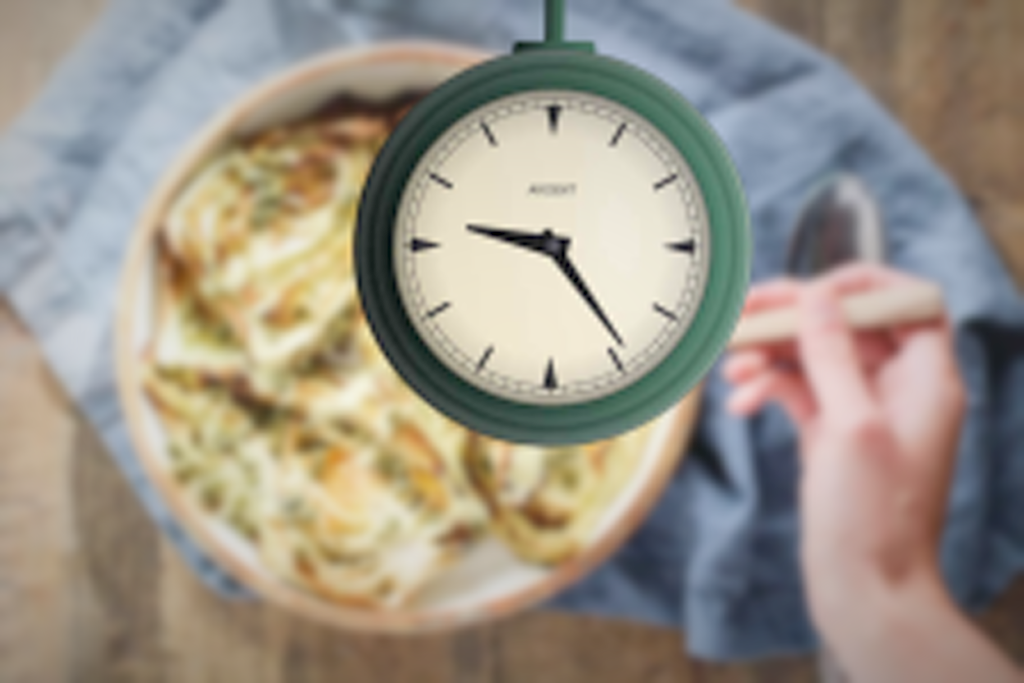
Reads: 9:24
